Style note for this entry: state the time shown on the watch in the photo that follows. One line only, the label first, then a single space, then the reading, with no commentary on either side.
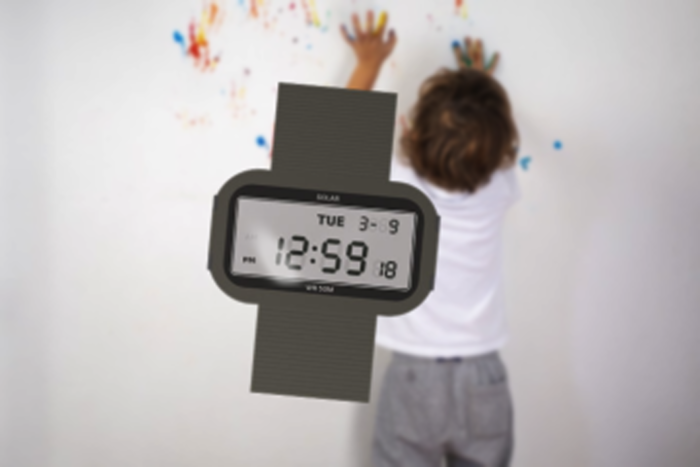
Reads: 12:59:18
